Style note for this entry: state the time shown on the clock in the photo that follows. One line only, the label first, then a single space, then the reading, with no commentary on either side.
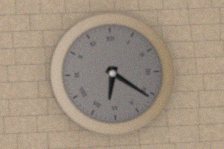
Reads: 6:21
